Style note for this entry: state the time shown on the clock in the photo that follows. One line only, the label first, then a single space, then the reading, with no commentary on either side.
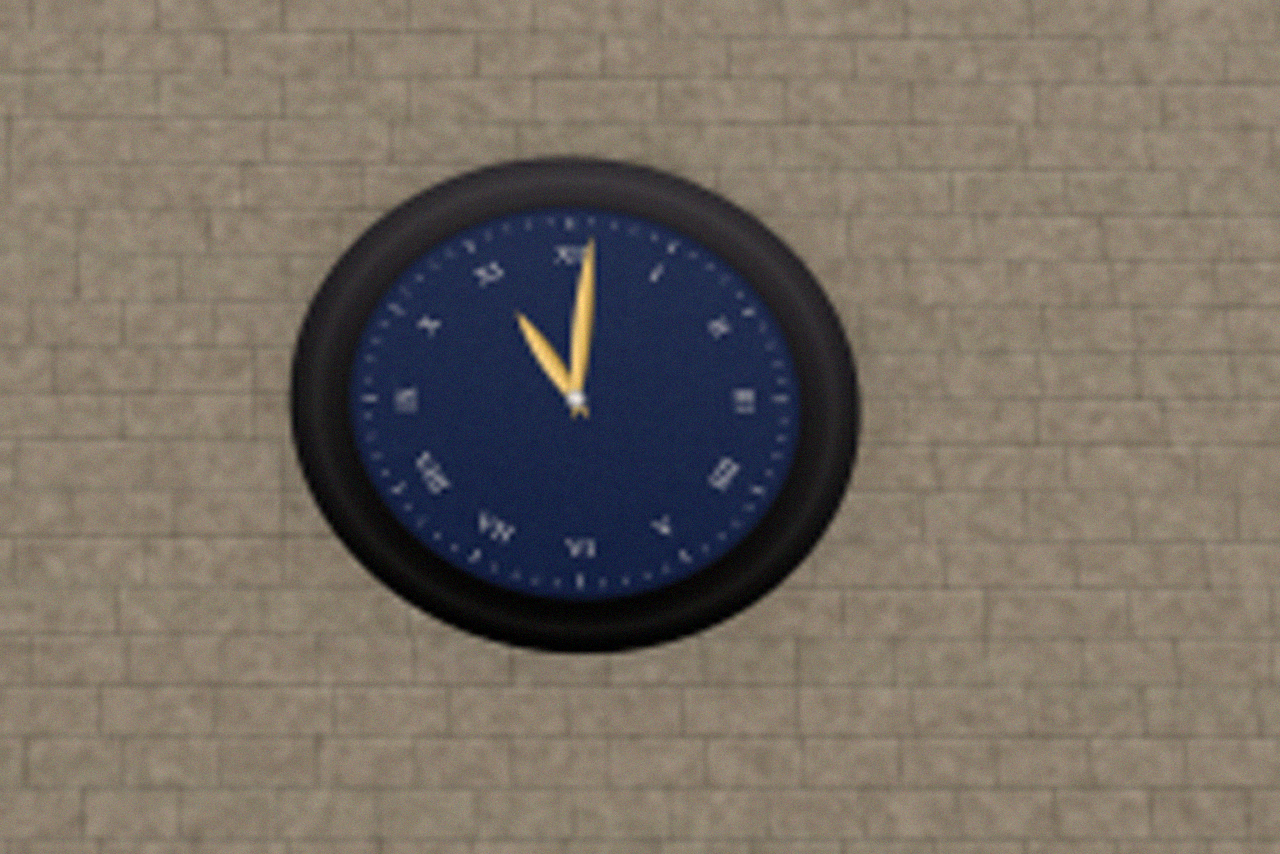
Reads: 11:01
